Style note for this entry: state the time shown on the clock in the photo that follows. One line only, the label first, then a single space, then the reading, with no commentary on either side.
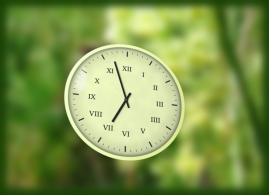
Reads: 6:57
